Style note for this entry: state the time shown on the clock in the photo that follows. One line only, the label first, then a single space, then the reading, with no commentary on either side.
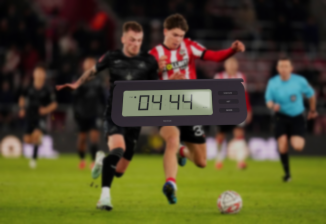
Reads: 4:44
